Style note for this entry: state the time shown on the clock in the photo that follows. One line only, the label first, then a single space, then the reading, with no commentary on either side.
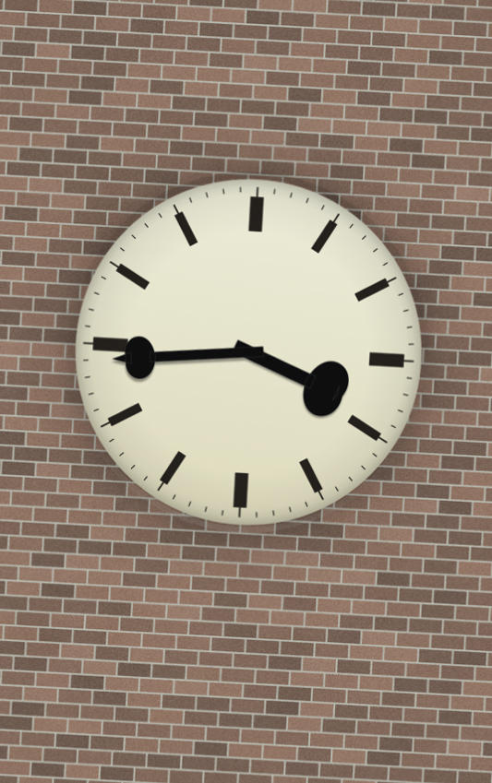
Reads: 3:44
